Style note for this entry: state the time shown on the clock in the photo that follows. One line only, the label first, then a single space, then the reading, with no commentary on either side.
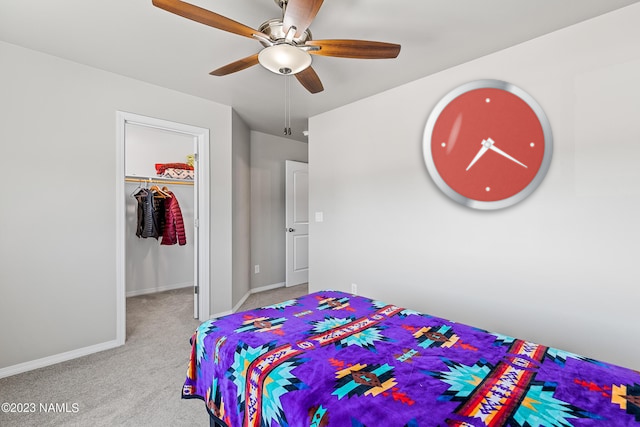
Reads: 7:20
